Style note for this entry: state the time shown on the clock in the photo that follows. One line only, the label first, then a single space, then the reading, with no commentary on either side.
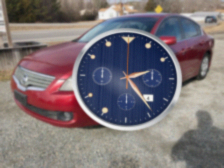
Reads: 2:24
